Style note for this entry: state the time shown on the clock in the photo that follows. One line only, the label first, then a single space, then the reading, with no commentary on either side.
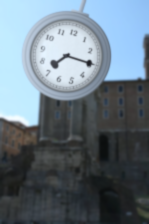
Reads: 7:15
